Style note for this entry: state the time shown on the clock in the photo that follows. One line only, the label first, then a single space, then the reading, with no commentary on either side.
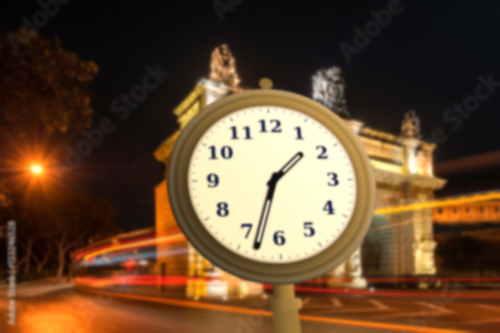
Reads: 1:33
